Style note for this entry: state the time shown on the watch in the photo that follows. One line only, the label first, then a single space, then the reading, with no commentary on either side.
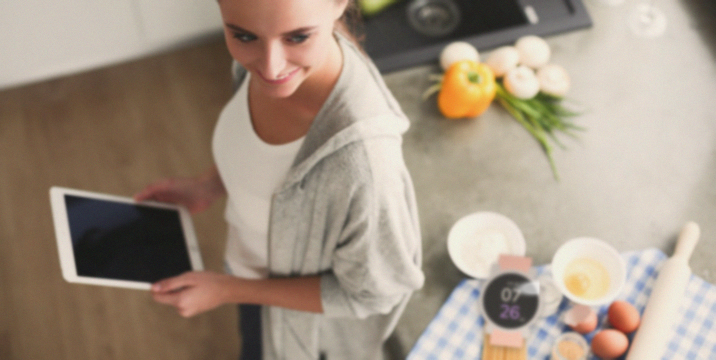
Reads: 7:26
